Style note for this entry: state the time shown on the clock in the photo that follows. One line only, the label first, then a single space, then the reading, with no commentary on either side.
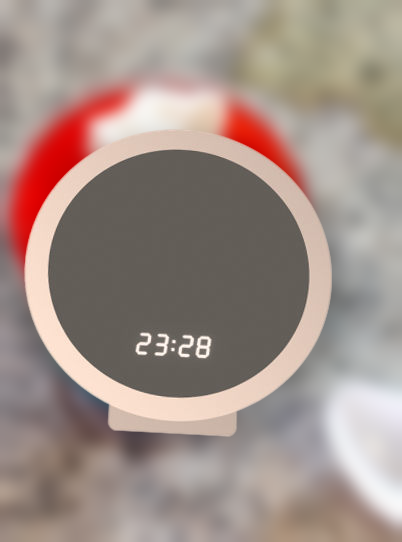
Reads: 23:28
